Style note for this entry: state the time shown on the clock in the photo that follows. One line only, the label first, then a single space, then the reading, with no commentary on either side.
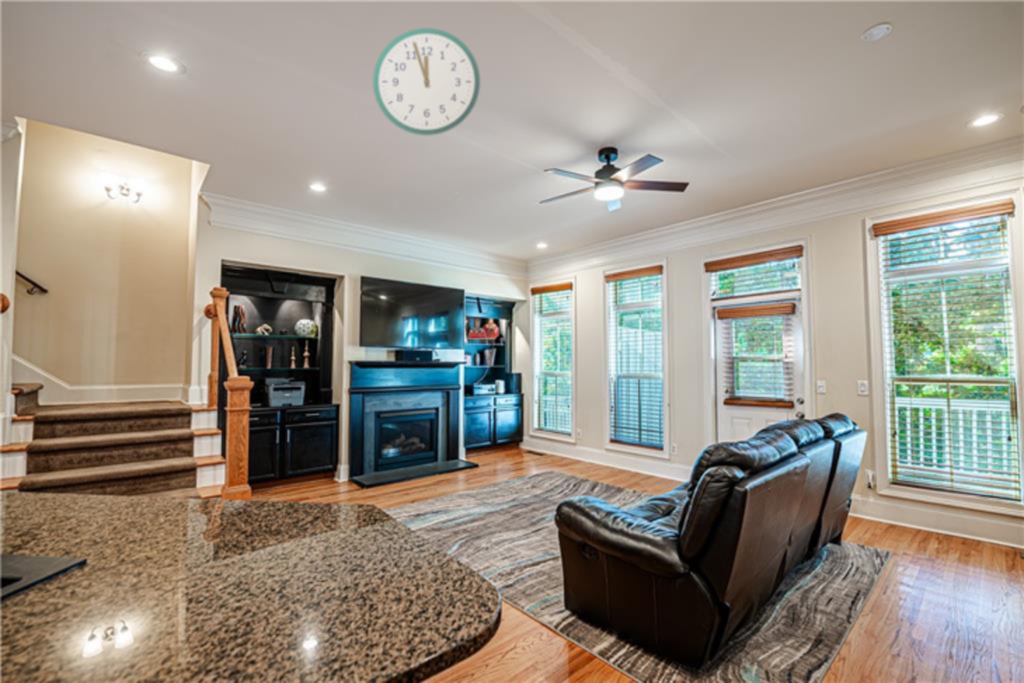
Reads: 11:57
